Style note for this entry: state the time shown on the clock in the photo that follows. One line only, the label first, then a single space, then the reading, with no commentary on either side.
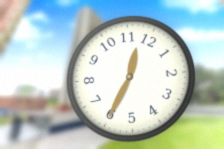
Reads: 11:30
